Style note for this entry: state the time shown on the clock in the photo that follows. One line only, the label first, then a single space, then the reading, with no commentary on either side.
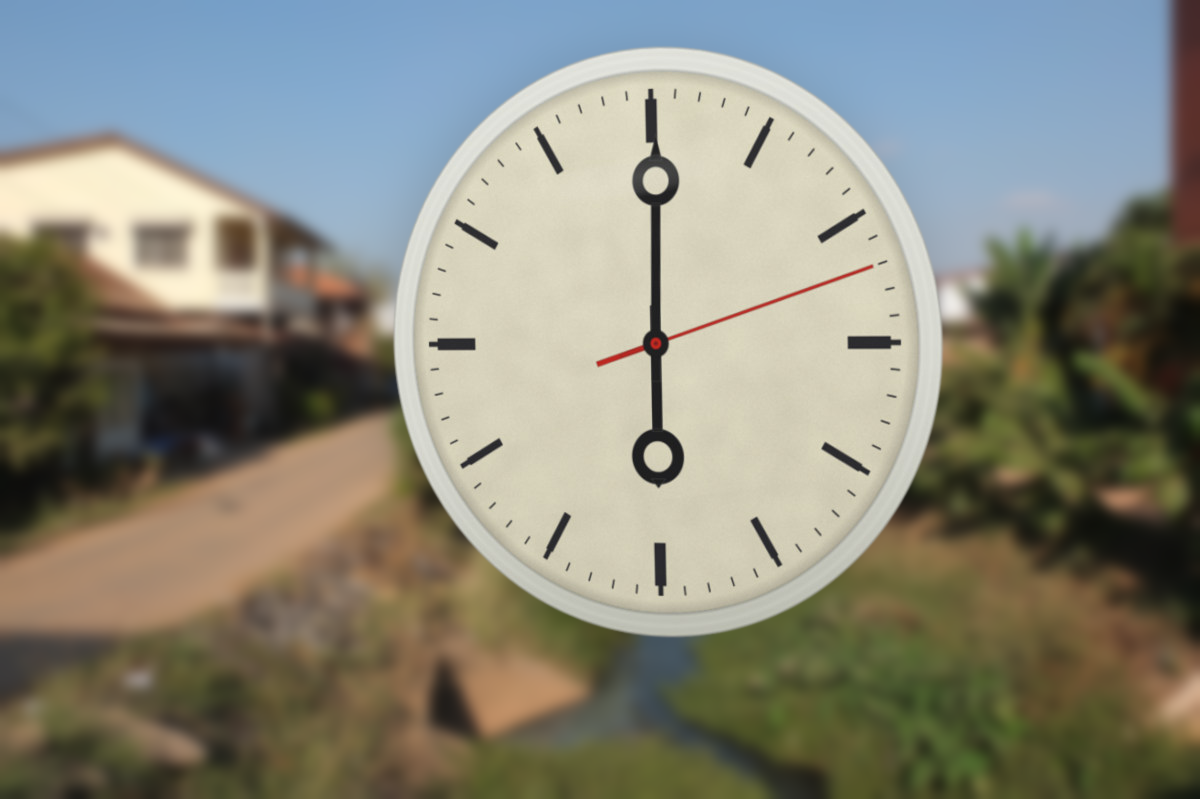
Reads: 6:00:12
